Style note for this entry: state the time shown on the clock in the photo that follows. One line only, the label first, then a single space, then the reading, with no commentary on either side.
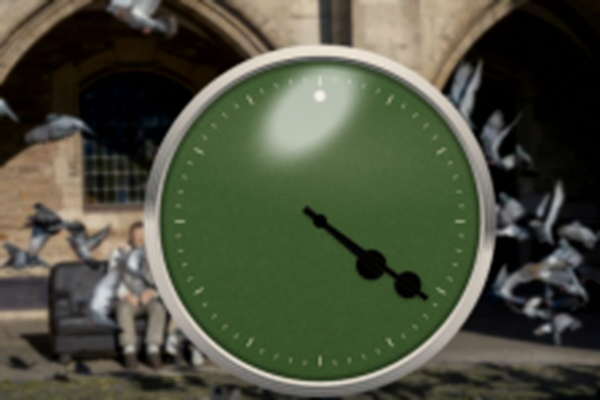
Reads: 4:21
